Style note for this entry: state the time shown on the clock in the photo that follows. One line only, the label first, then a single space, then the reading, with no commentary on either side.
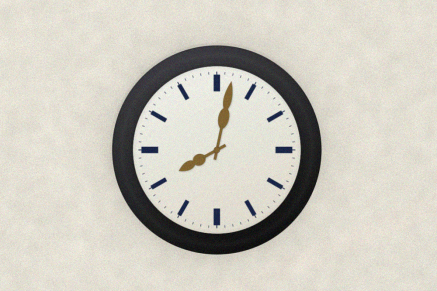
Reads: 8:02
